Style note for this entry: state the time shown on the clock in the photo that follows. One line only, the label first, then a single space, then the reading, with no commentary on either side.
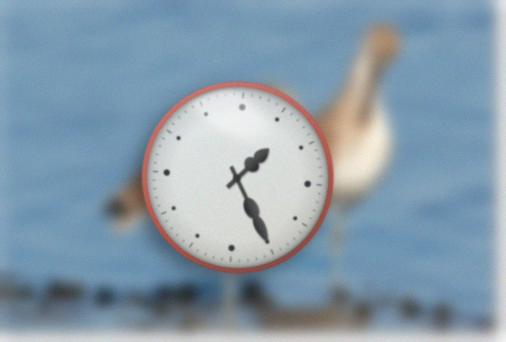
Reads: 1:25
